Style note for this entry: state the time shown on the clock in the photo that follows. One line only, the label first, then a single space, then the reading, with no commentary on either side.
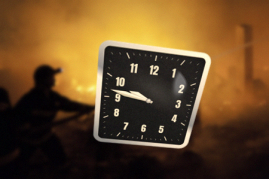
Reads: 9:47
